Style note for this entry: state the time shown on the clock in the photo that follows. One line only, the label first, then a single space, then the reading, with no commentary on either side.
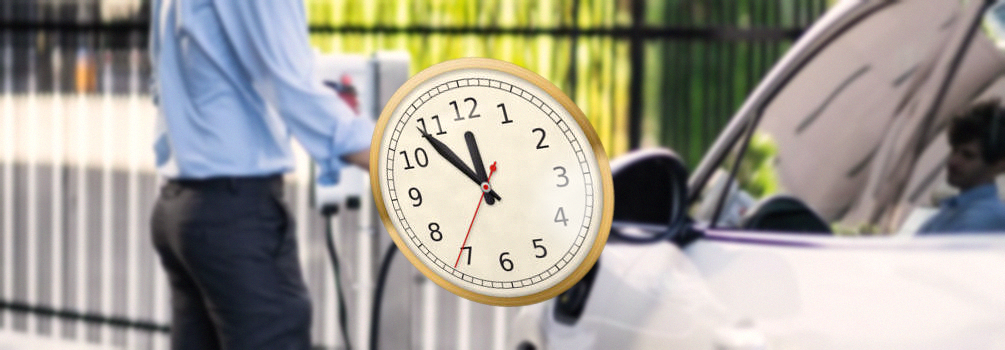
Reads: 11:53:36
